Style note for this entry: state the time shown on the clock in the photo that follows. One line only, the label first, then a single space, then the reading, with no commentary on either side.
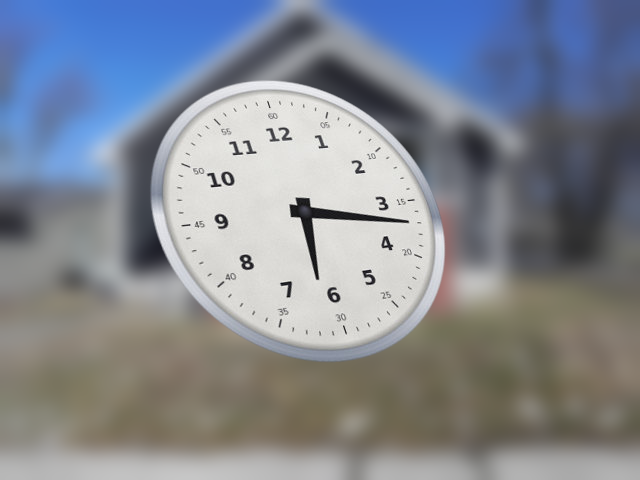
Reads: 6:17
